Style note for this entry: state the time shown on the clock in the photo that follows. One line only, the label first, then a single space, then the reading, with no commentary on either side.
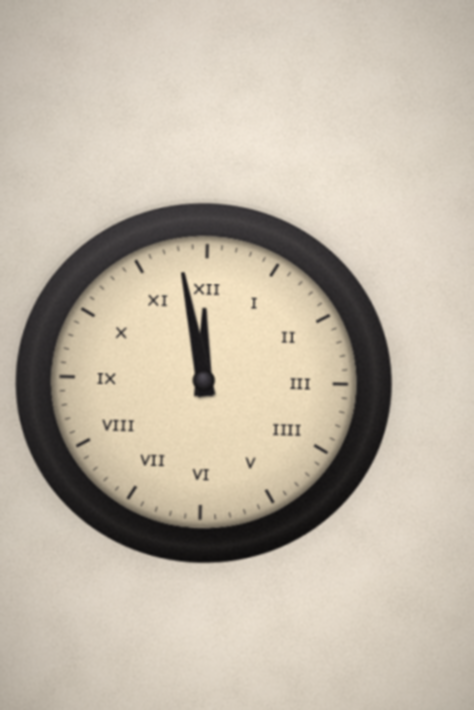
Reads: 11:58
